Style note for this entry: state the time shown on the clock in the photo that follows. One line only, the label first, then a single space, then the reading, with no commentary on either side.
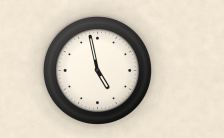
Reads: 4:58
